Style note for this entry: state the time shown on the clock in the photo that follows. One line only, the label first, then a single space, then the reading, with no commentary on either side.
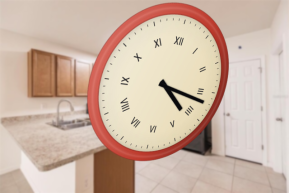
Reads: 4:17
